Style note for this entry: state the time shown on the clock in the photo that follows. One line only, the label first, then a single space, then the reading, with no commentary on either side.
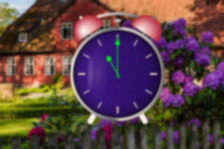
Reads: 11:00
